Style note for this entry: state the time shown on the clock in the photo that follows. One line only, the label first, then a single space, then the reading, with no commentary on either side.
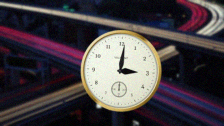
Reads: 3:01
